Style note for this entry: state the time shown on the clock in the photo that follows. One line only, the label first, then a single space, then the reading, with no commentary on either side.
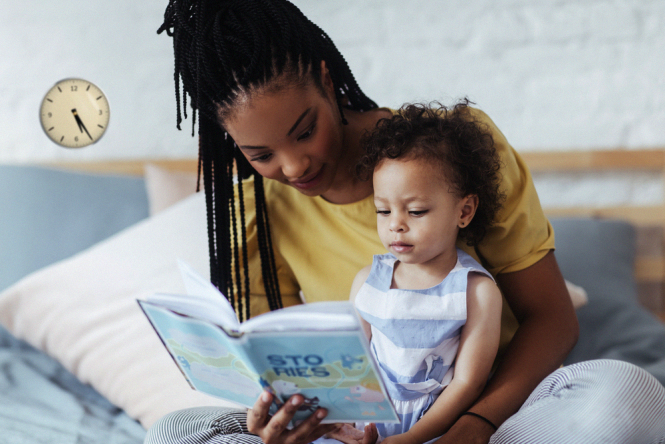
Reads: 5:25
